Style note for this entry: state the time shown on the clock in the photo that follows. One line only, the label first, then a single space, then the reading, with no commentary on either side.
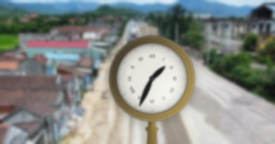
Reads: 1:34
